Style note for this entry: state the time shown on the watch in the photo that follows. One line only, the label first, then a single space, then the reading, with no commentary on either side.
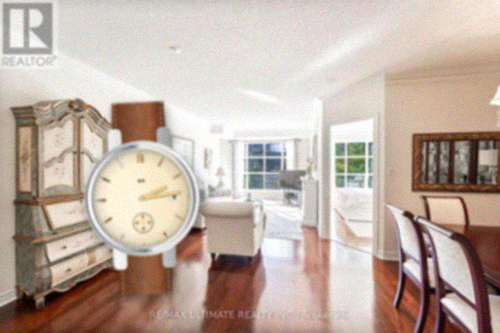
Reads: 2:14
